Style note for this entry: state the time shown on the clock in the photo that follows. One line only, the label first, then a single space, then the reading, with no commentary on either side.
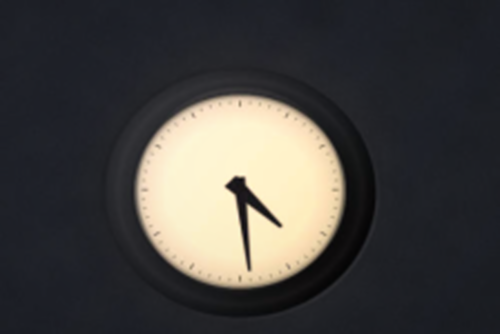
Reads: 4:29
